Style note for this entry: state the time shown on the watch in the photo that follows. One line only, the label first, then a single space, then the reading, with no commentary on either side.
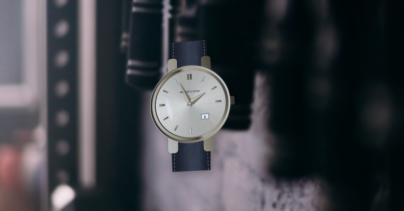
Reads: 1:56
